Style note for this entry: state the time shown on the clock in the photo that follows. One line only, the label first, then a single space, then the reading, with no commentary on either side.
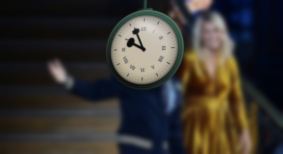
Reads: 9:56
